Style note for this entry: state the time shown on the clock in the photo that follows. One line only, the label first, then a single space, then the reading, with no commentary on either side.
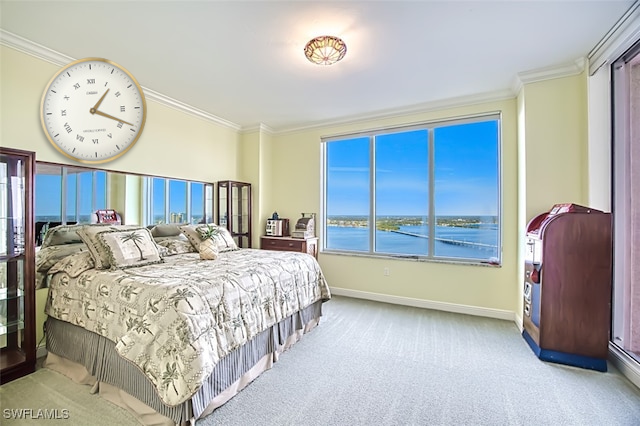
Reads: 1:19
